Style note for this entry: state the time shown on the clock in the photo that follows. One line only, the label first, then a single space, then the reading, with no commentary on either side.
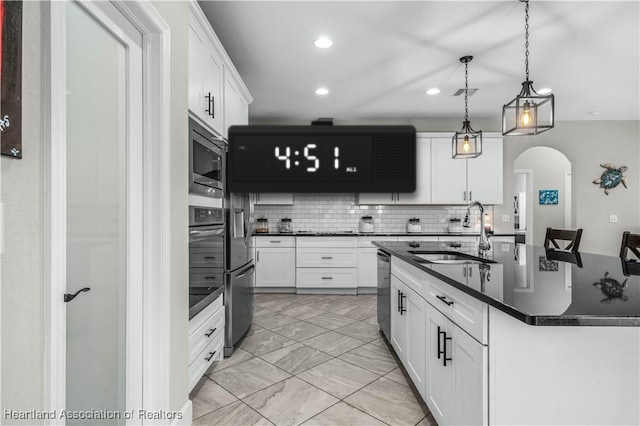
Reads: 4:51
